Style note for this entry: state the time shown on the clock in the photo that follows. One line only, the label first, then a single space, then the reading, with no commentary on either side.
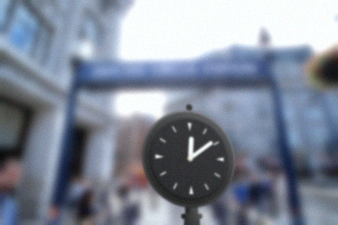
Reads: 12:09
